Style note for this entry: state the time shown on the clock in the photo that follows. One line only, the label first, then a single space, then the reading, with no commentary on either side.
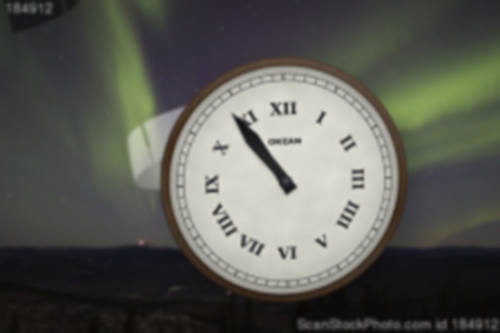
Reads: 10:54
